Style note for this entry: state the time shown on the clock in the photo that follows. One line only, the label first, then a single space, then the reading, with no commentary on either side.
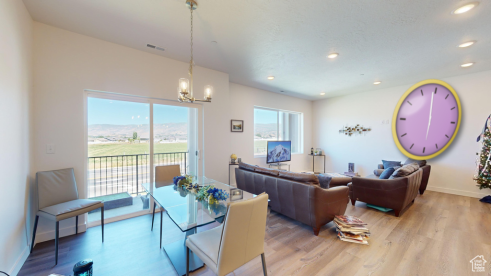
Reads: 5:59
